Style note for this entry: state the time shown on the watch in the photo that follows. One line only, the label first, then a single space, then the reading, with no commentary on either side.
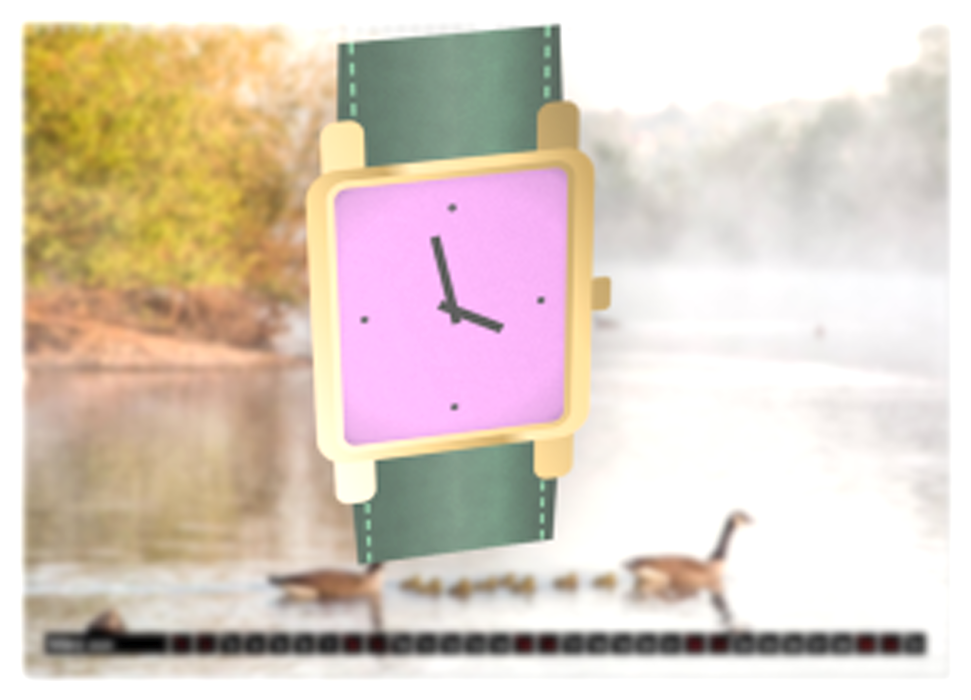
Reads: 3:58
